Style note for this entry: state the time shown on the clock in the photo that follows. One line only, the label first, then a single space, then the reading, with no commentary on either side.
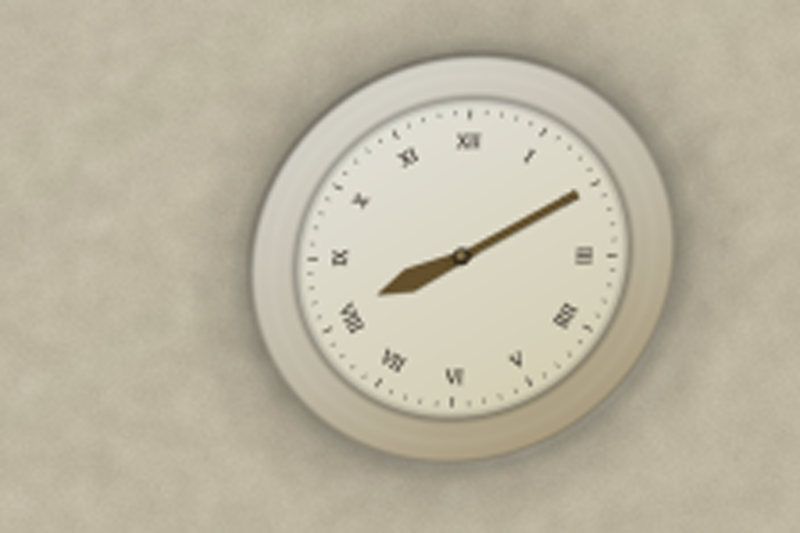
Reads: 8:10
